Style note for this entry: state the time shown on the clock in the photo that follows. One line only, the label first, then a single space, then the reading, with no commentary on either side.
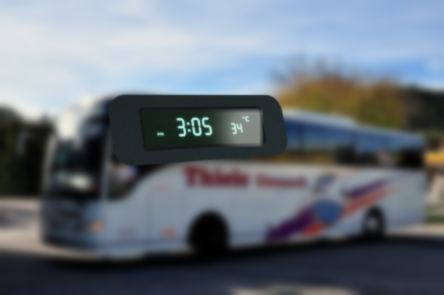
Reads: 3:05
